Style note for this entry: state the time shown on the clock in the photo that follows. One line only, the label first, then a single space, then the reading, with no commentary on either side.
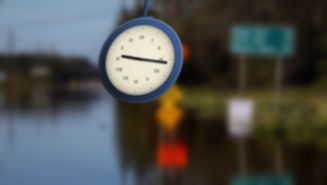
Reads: 9:16
